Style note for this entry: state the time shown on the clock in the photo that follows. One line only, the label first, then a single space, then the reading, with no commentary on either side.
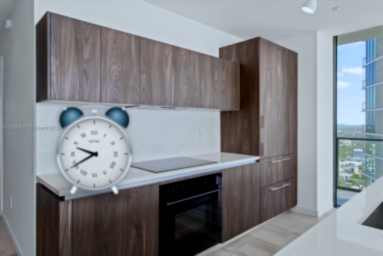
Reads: 9:40
